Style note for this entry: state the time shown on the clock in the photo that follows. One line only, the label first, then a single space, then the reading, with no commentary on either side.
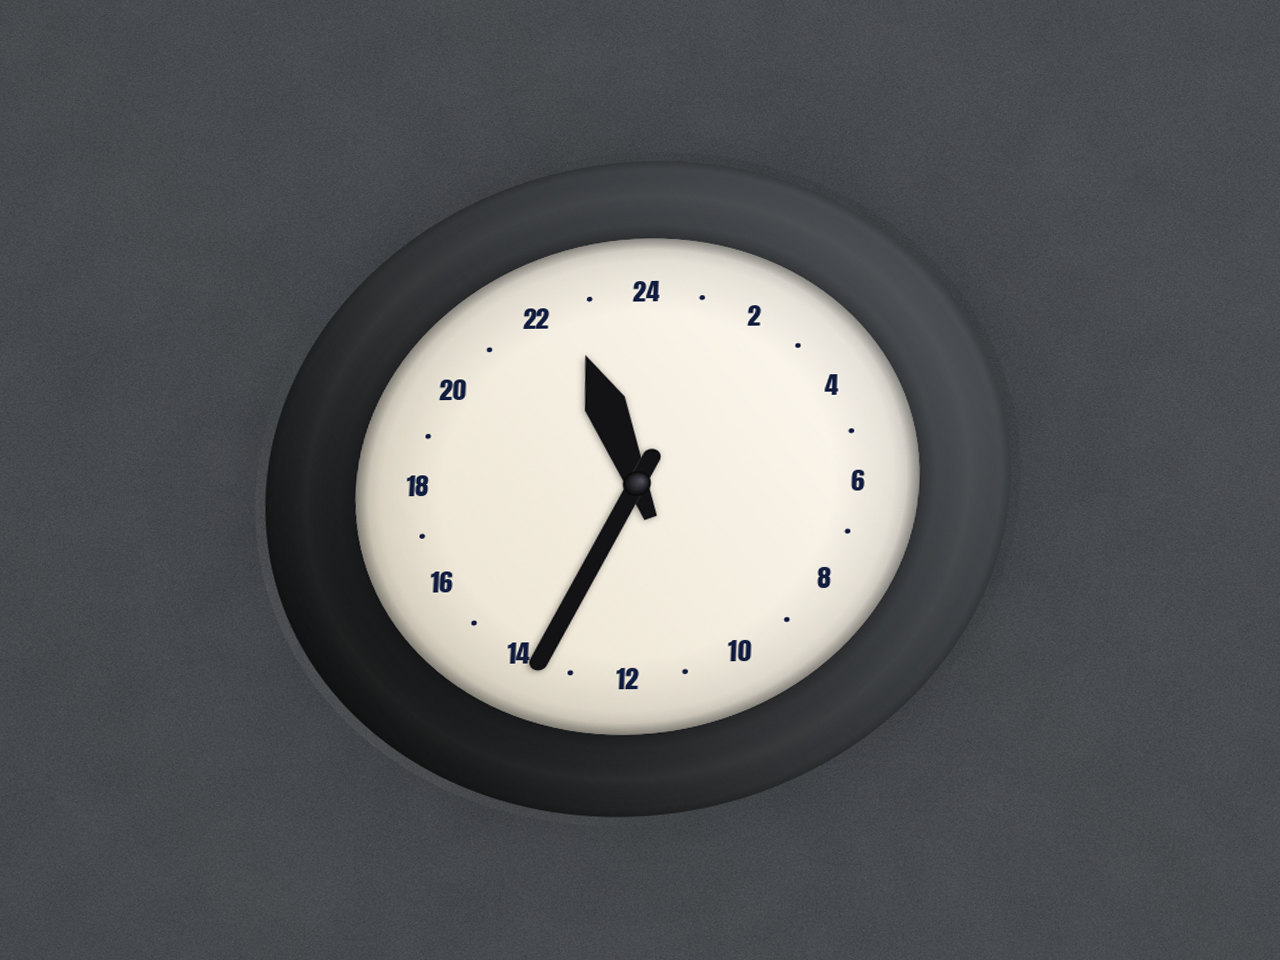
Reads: 22:34
